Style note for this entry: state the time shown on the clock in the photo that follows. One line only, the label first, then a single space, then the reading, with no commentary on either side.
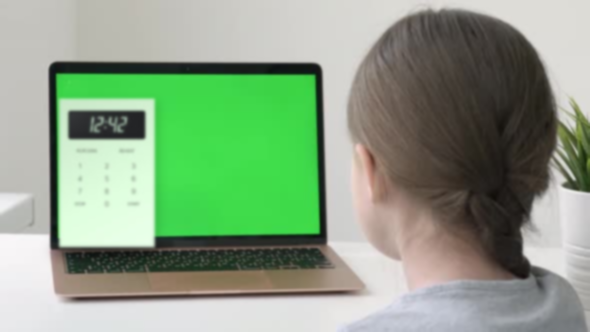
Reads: 12:42
